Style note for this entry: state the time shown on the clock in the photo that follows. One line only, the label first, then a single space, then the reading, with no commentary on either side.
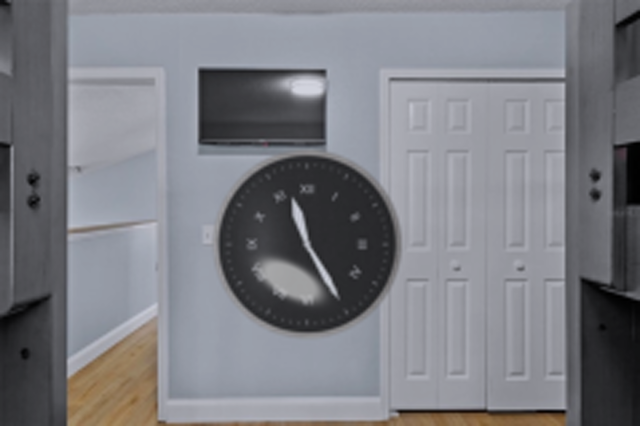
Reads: 11:25
